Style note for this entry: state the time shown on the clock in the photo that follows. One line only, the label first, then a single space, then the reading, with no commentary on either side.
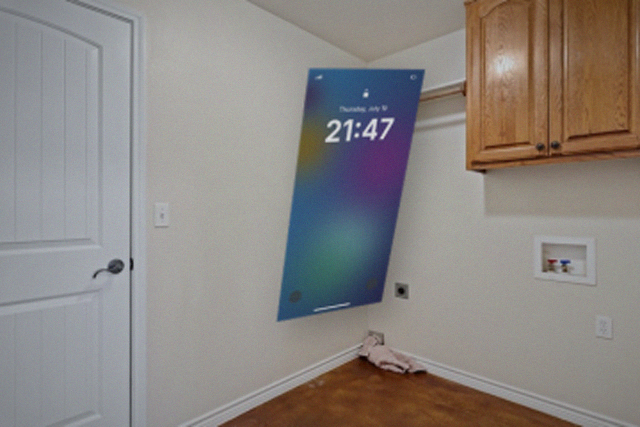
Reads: 21:47
